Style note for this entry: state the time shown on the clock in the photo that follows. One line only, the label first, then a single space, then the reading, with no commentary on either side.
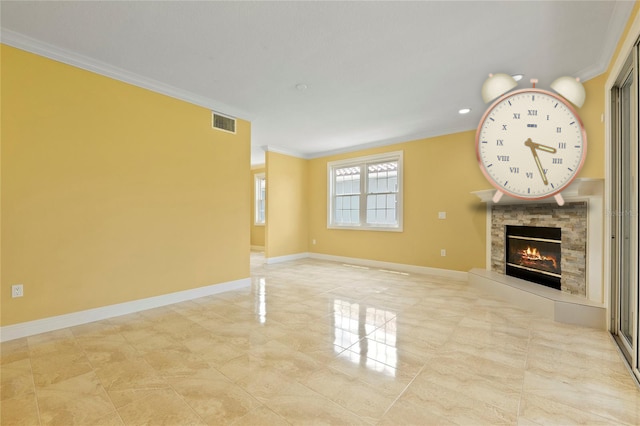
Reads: 3:26
